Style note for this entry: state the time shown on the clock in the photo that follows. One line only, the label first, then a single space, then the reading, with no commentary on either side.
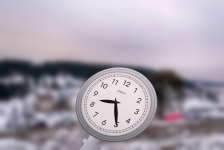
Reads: 8:25
